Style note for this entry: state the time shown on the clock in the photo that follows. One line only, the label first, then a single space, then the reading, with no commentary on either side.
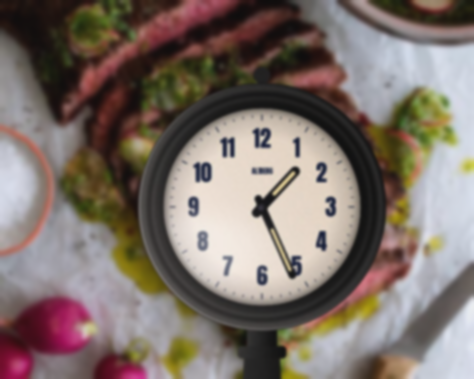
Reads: 1:26
